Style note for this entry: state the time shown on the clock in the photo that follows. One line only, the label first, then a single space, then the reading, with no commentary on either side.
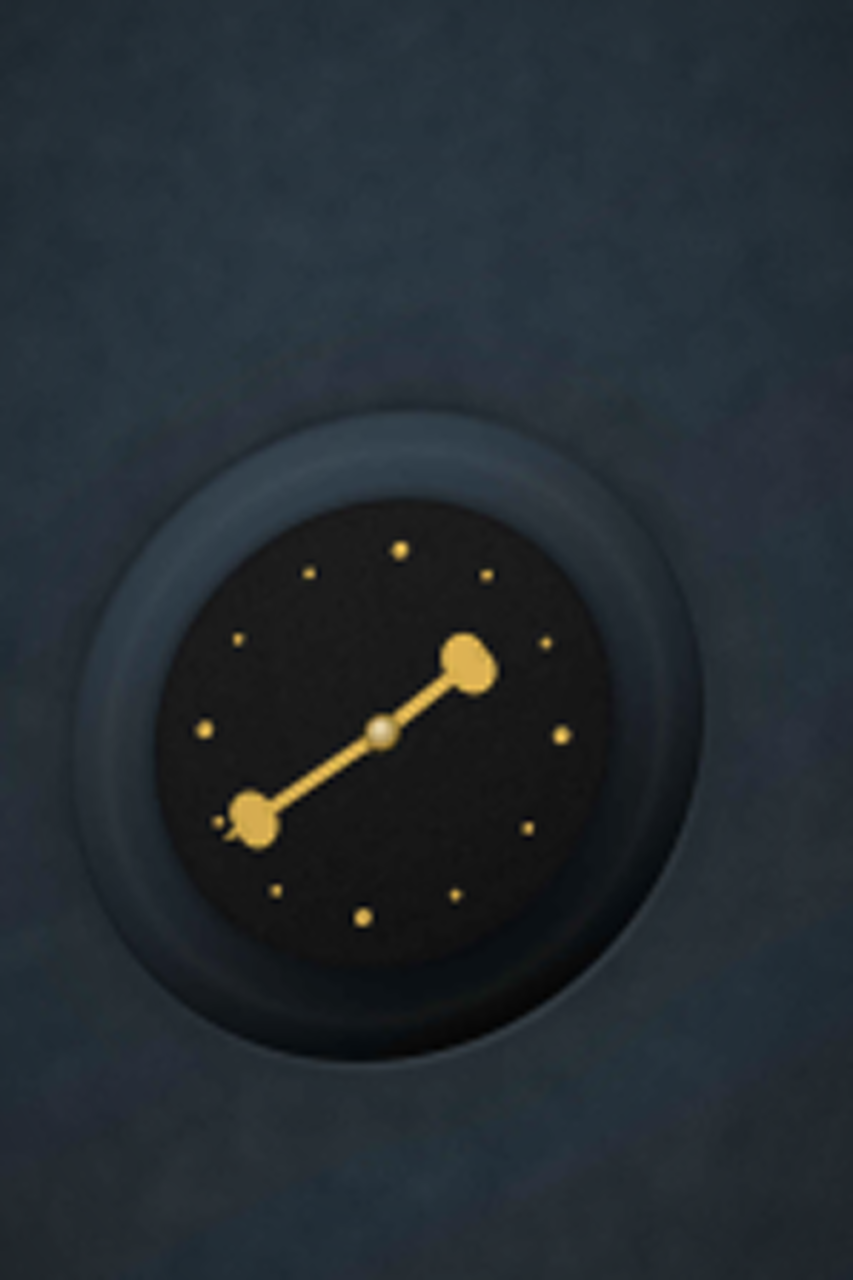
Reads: 1:39
